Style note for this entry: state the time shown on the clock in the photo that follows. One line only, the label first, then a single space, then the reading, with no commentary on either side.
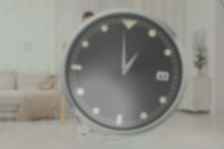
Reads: 12:59
